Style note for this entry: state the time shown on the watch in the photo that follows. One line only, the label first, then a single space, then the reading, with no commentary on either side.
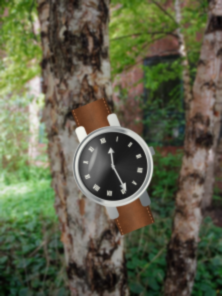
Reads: 12:29
